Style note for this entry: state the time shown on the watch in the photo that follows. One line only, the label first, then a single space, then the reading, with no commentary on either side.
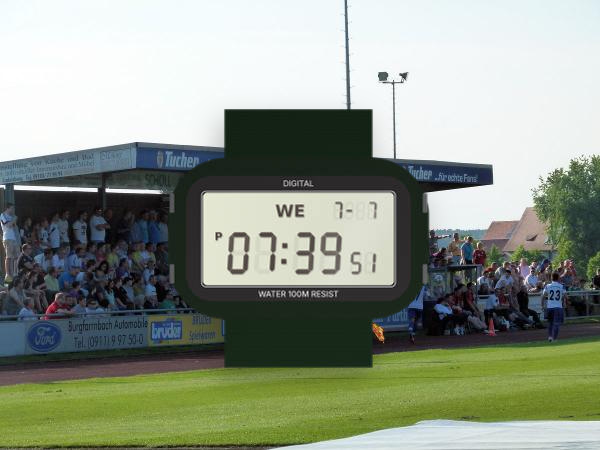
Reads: 7:39:51
